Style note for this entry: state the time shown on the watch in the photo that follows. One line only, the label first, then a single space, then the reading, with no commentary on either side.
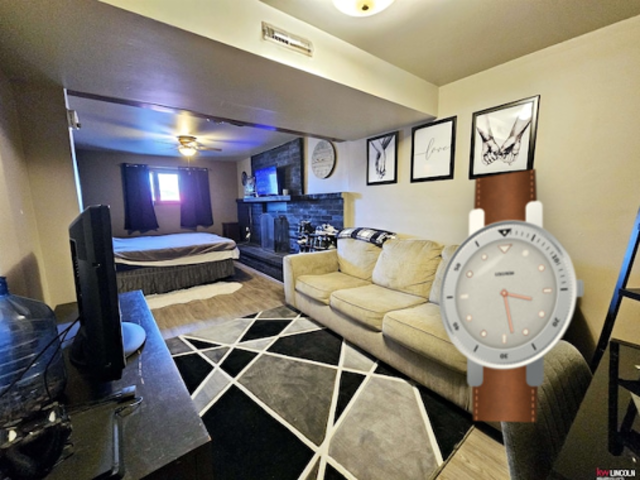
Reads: 3:28
